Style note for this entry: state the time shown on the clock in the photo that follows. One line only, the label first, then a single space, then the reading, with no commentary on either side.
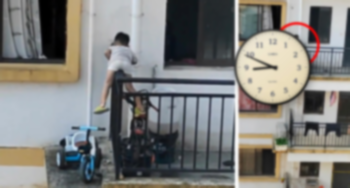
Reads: 8:49
